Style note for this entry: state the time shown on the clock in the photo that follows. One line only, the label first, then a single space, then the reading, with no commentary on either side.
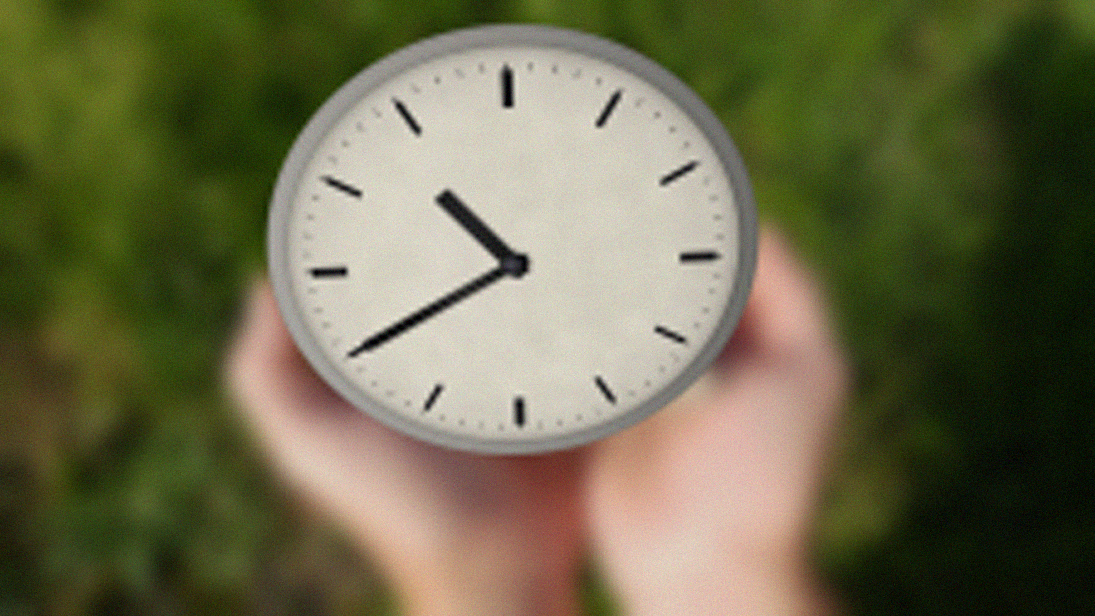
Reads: 10:40
